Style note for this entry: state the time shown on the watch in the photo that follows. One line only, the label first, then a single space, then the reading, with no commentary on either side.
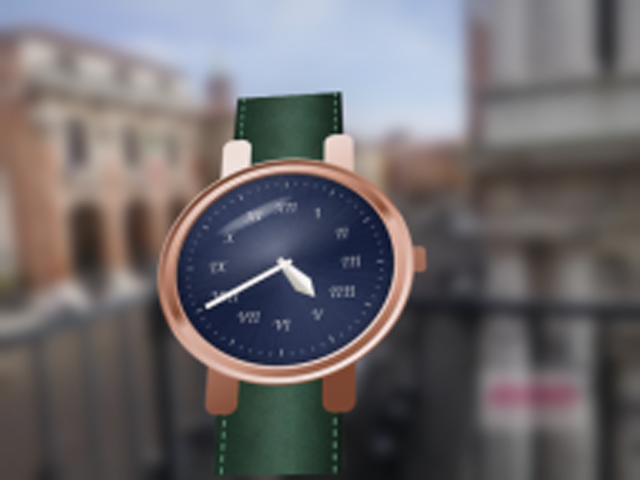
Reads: 4:40
